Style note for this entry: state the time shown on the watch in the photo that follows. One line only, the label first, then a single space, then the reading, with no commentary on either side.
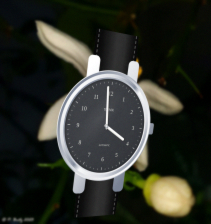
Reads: 3:59
